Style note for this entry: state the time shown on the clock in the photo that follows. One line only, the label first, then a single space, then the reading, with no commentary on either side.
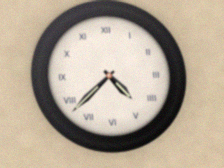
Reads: 4:38
